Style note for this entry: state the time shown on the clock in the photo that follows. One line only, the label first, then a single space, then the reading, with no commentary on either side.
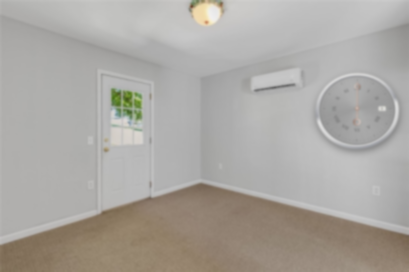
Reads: 6:00
